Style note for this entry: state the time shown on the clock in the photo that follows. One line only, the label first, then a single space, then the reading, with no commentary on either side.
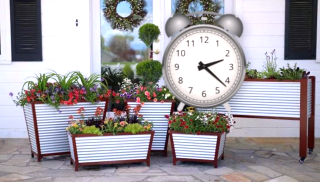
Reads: 2:22
